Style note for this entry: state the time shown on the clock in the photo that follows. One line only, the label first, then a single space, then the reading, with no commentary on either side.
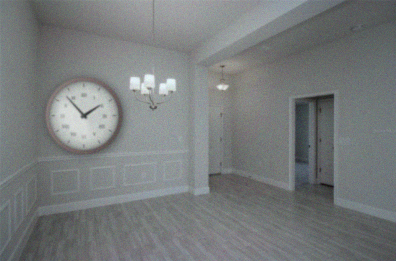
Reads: 1:53
